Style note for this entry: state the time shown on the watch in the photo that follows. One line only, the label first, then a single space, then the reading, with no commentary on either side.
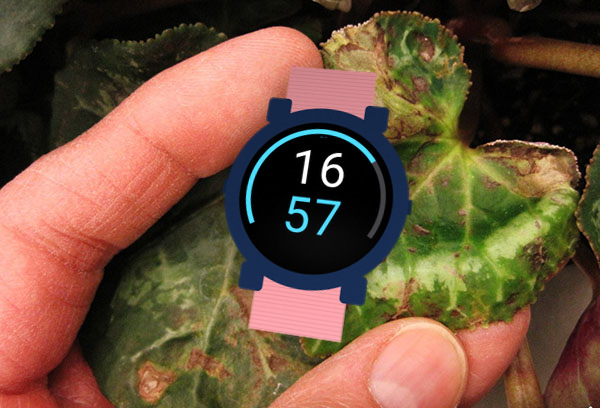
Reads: 16:57
